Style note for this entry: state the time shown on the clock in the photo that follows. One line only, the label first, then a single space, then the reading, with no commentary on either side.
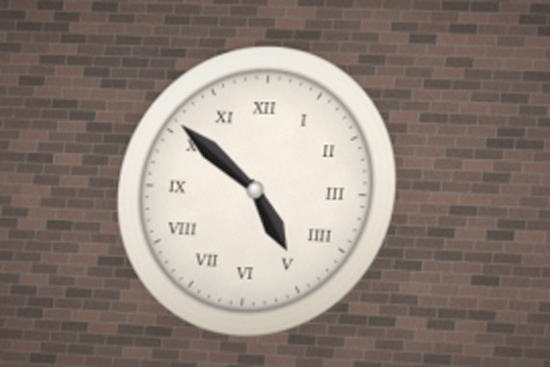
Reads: 4:51
